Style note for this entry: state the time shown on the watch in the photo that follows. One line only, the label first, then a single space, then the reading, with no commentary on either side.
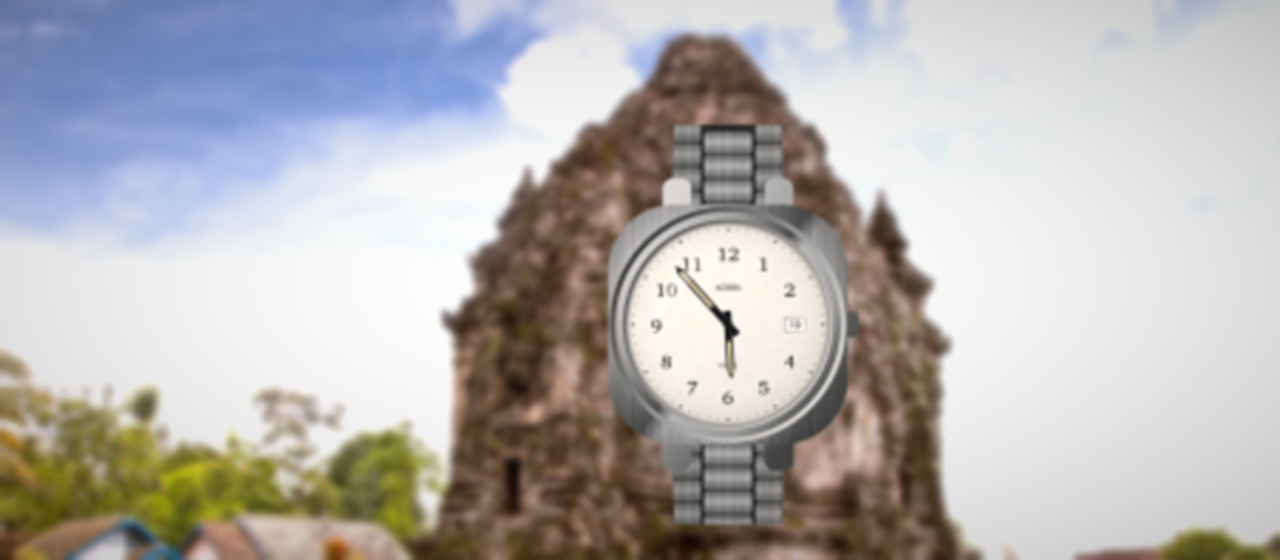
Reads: 5:53
